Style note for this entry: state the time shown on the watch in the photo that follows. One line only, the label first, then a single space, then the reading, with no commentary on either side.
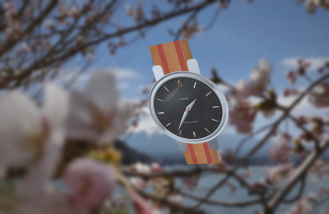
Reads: 1:36
